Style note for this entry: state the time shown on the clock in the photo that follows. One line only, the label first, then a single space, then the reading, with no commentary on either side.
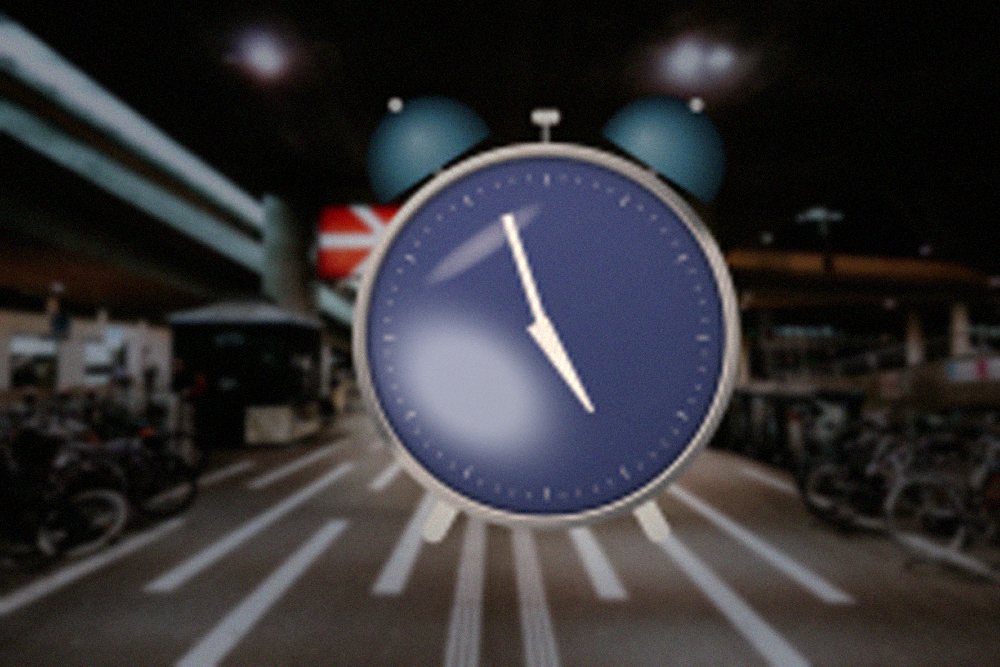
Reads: 4:57
